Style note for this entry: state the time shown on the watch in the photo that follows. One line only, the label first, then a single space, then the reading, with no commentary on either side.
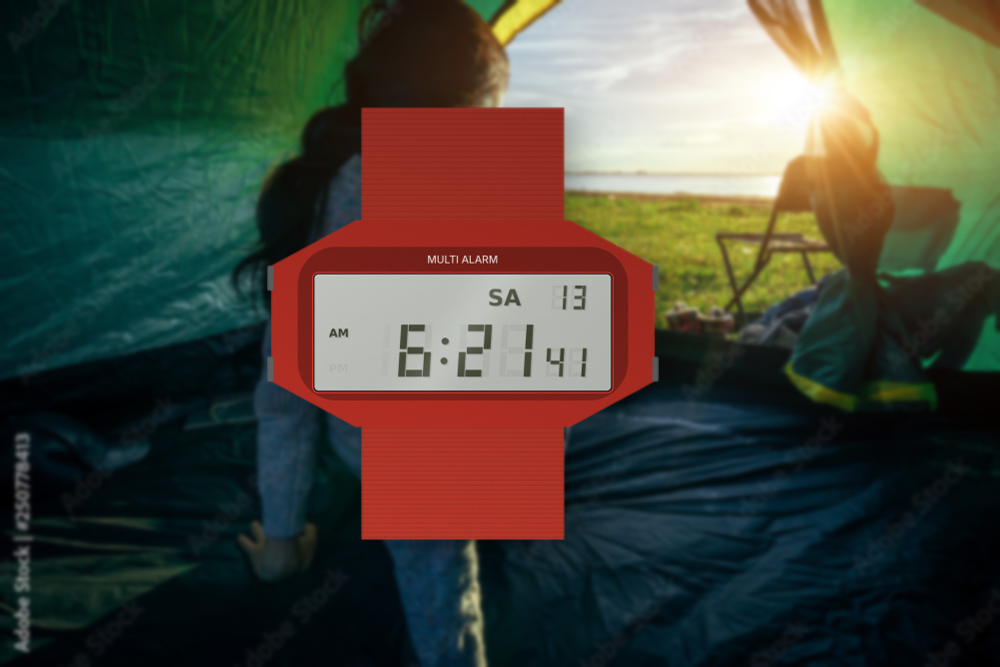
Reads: 6:21:41
